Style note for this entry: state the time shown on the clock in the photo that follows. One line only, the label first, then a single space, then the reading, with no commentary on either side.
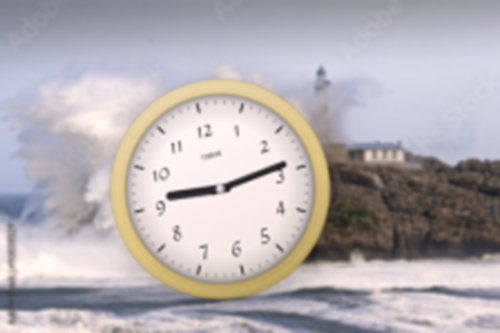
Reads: 9:14
